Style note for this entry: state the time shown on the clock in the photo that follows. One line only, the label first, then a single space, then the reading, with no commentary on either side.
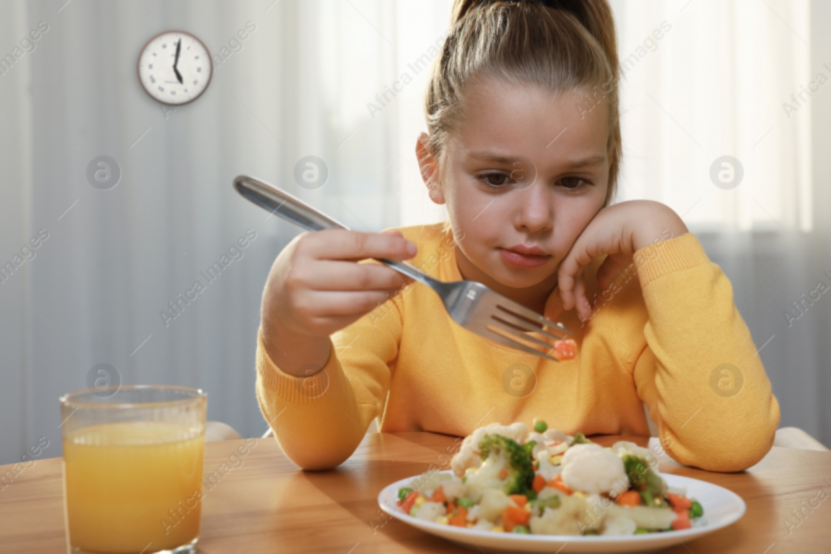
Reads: 5:01
